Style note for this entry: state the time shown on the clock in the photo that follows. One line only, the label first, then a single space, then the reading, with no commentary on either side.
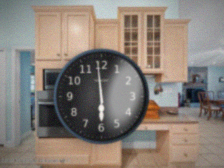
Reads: 5:59
